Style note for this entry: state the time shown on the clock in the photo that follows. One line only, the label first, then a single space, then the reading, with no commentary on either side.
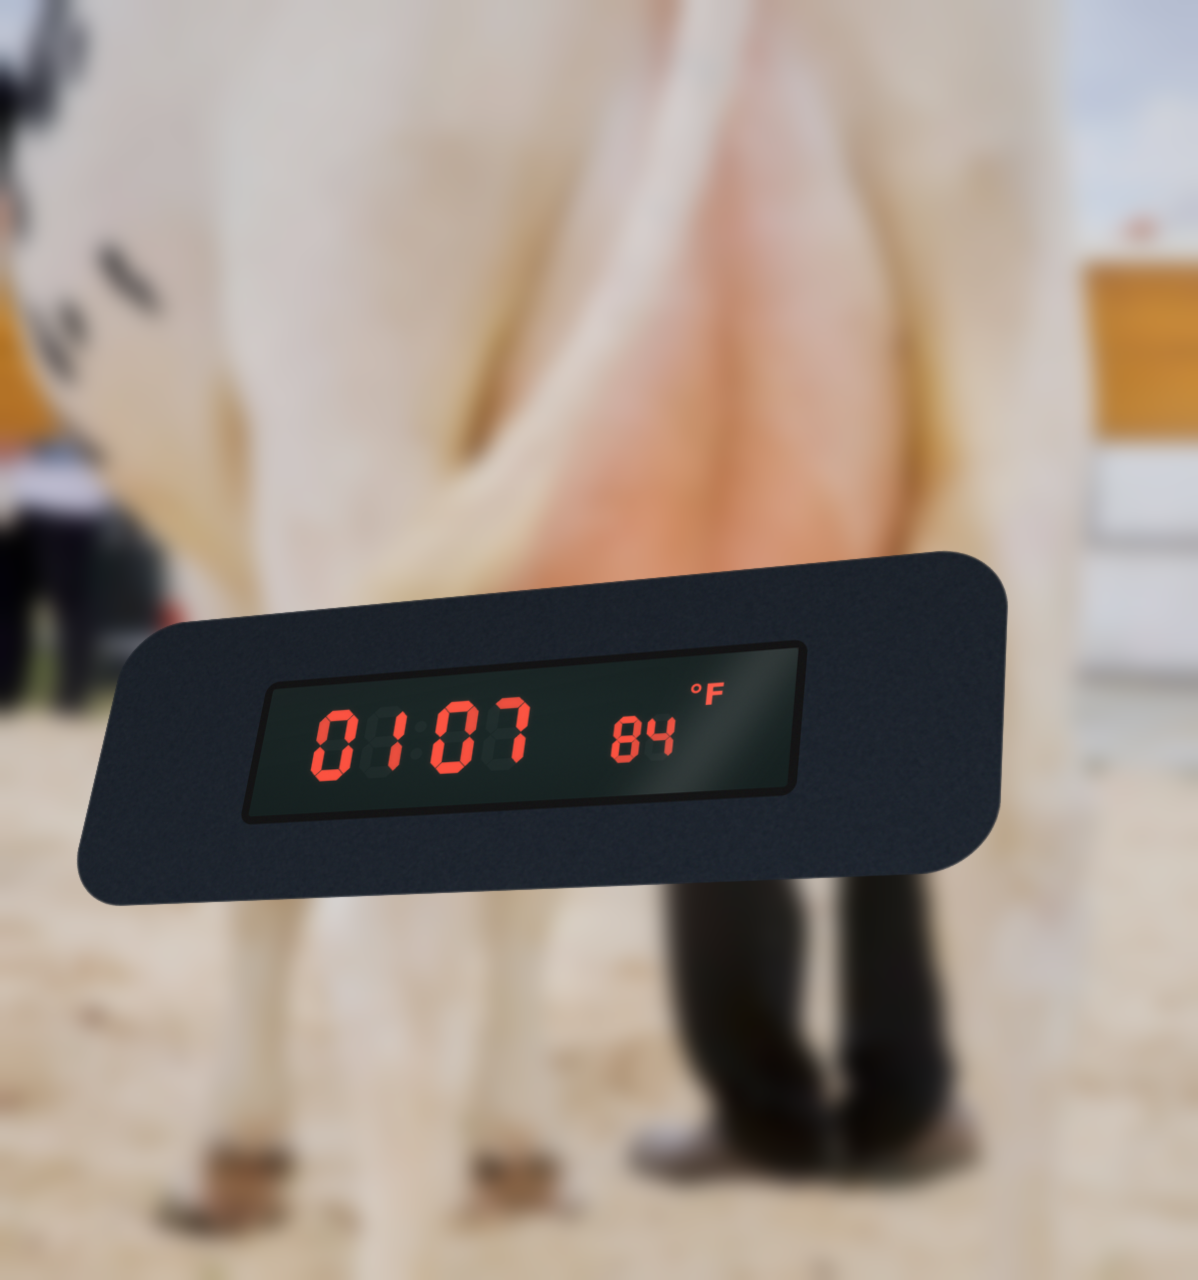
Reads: 1:07
